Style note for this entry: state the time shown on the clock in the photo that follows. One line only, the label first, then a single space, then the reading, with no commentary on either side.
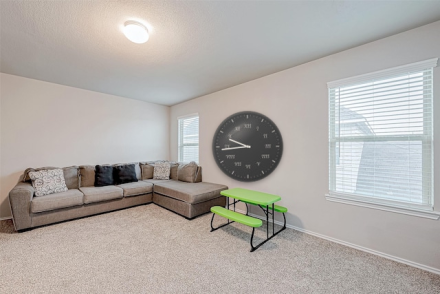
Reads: 9:44
